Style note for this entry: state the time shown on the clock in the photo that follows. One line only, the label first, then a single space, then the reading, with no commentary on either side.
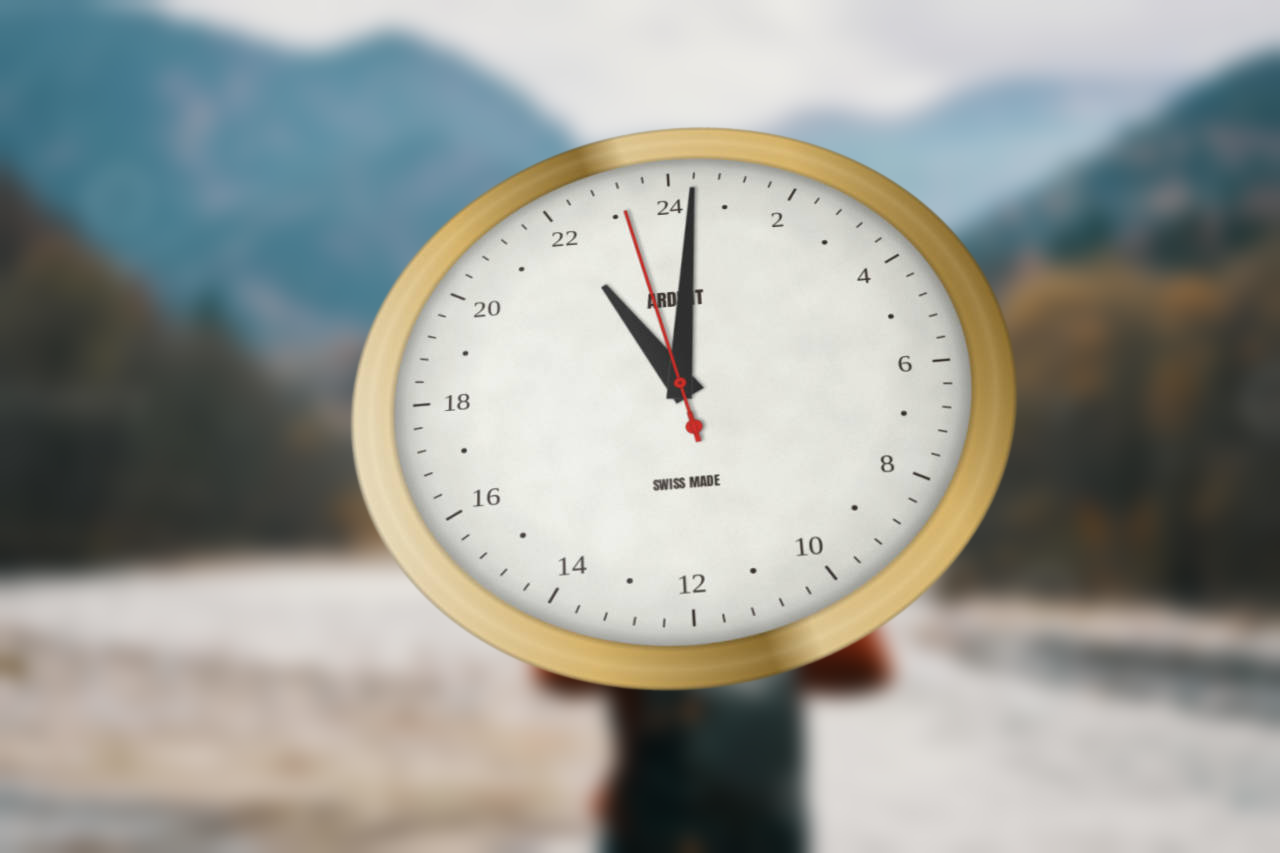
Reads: 22:00:58
